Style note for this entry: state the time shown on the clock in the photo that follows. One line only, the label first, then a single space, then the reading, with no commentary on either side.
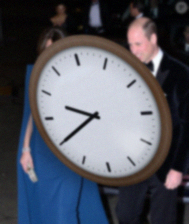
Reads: 9:40
